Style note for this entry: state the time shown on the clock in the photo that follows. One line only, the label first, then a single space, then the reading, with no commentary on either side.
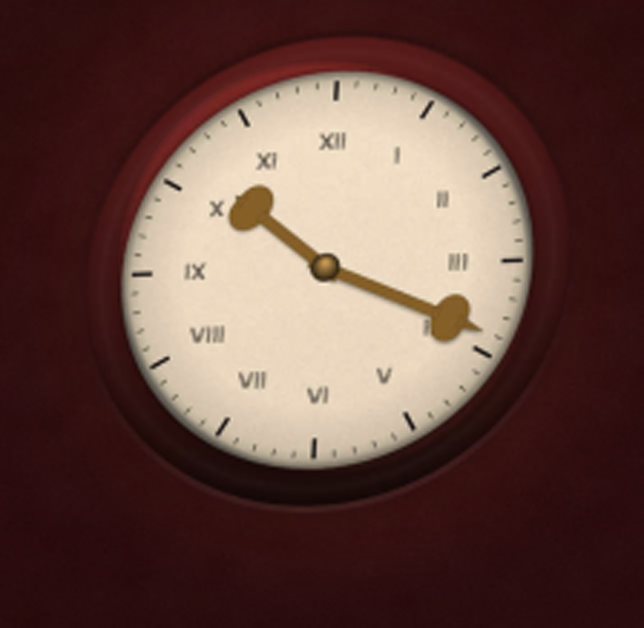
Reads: 10:19
